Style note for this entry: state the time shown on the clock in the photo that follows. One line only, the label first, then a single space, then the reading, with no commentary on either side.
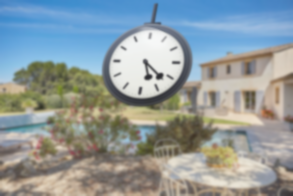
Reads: 5:22
